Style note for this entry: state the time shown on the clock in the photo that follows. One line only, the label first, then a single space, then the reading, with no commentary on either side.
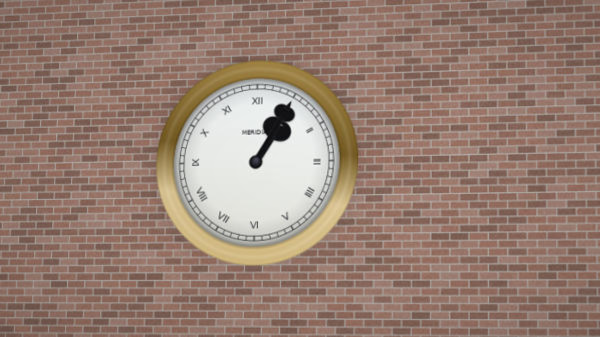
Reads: 1:05
